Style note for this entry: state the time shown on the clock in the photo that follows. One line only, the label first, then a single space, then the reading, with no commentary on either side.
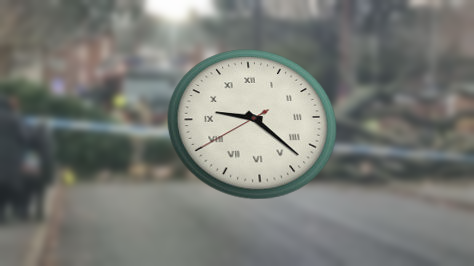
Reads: 9:22:40
